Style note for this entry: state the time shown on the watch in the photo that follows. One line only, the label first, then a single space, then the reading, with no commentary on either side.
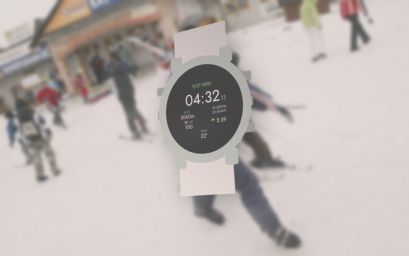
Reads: 4:32
